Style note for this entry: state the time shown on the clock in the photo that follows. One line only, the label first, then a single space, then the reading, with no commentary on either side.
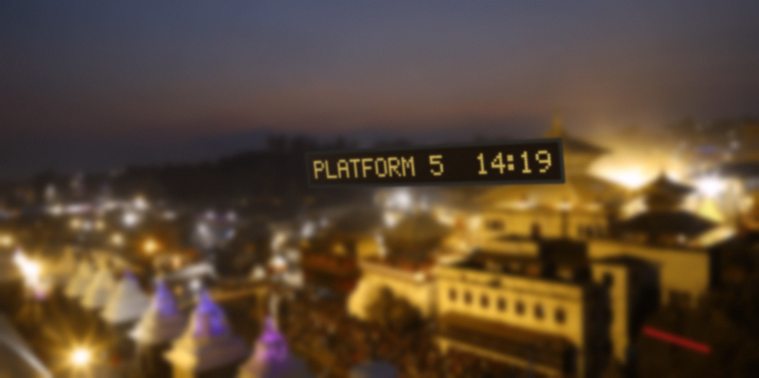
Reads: 14:19
